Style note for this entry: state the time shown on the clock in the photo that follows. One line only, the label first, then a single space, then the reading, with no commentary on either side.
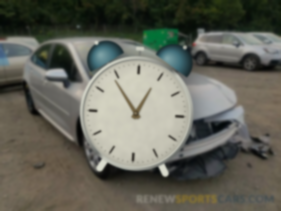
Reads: 12:54
